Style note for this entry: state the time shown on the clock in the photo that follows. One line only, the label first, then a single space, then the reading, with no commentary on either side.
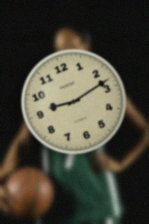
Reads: 9:13
